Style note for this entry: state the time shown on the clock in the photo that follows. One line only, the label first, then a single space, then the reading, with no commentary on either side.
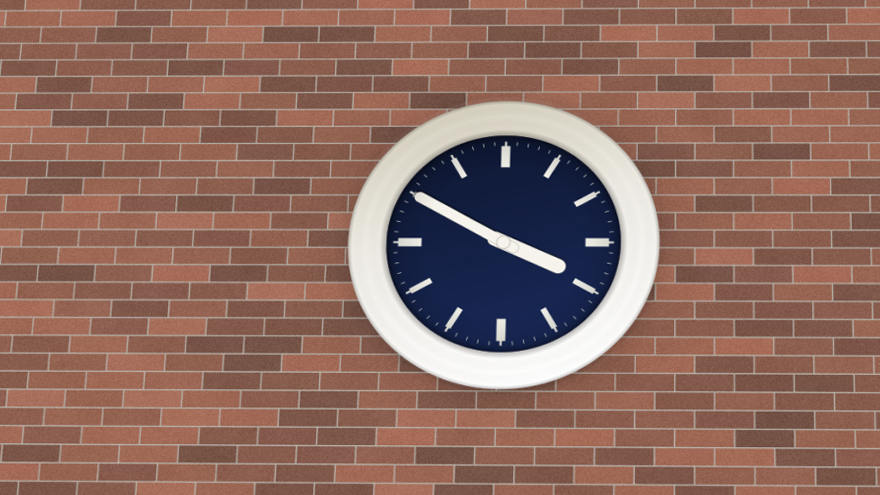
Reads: 3:50
